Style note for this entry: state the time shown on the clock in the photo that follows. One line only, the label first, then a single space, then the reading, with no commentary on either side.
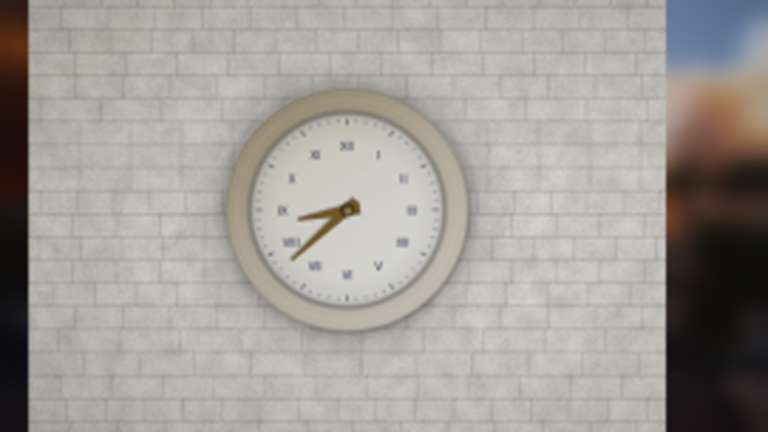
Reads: 8:38
